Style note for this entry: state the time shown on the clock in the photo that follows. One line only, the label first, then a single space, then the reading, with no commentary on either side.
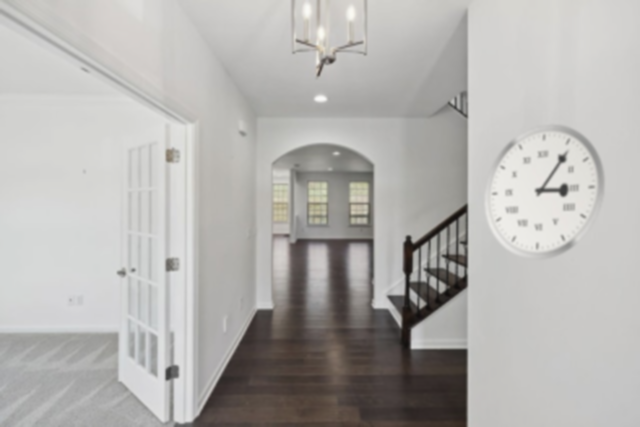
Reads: 3:06
